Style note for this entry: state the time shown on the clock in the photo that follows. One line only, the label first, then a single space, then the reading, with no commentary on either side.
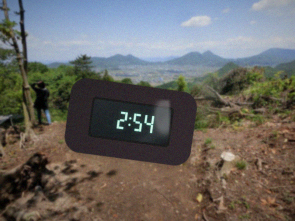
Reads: 2:54
